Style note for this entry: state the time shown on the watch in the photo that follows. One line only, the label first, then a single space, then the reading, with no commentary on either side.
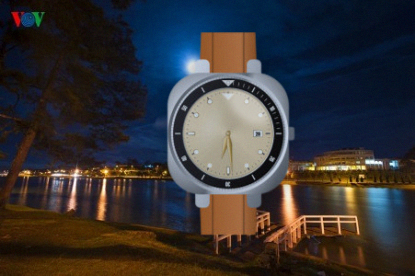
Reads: 6:29
